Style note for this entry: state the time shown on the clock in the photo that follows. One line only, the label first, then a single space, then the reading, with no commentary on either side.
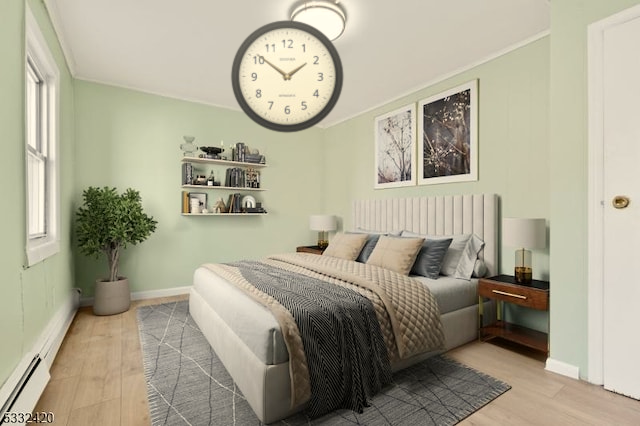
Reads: 1:51
